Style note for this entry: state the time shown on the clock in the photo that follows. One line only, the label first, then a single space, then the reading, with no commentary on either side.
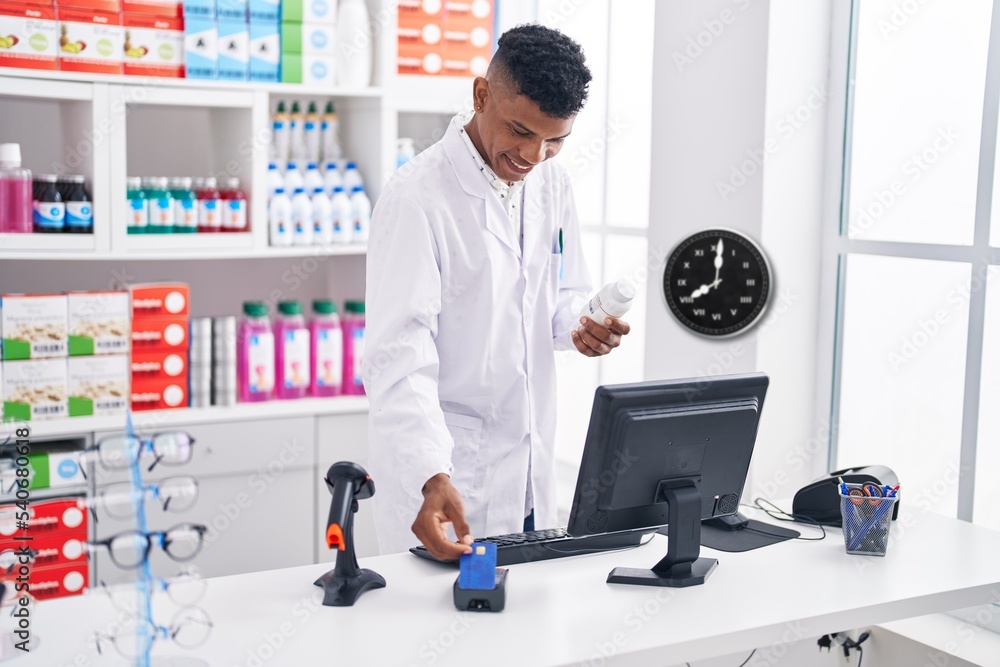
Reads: 8:01
